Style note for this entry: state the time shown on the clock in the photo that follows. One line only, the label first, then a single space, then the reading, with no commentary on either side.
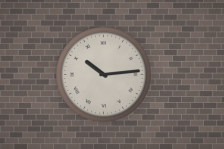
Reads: 10:14
